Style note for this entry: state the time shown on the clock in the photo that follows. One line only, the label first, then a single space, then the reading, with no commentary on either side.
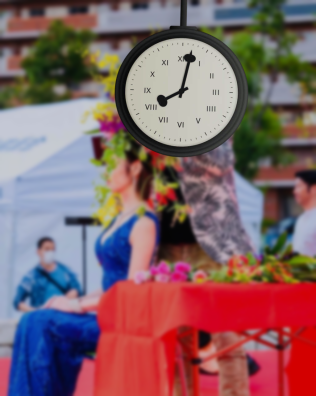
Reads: 8:02
